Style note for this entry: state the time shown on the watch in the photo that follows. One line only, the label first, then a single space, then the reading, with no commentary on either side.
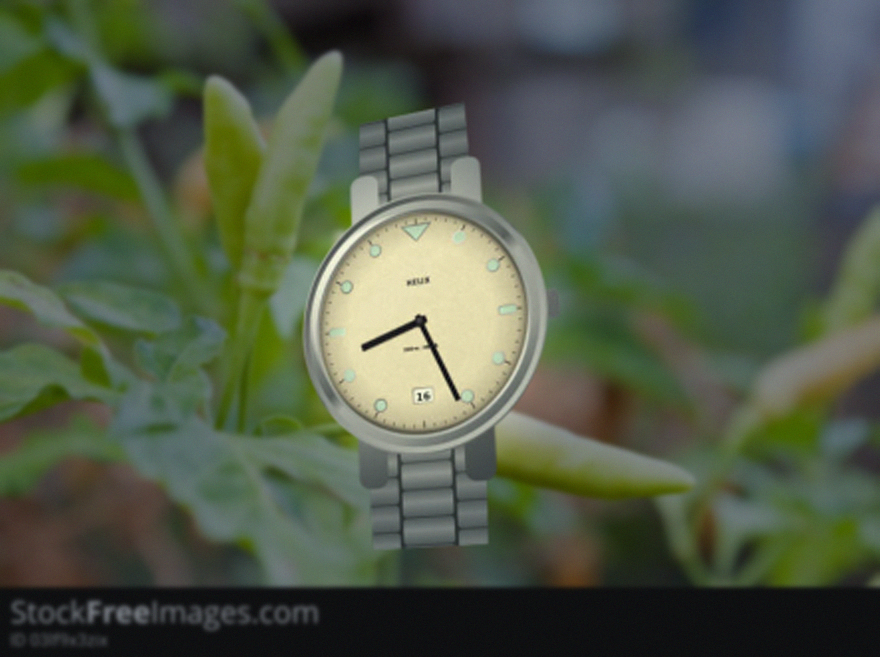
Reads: 8:26
